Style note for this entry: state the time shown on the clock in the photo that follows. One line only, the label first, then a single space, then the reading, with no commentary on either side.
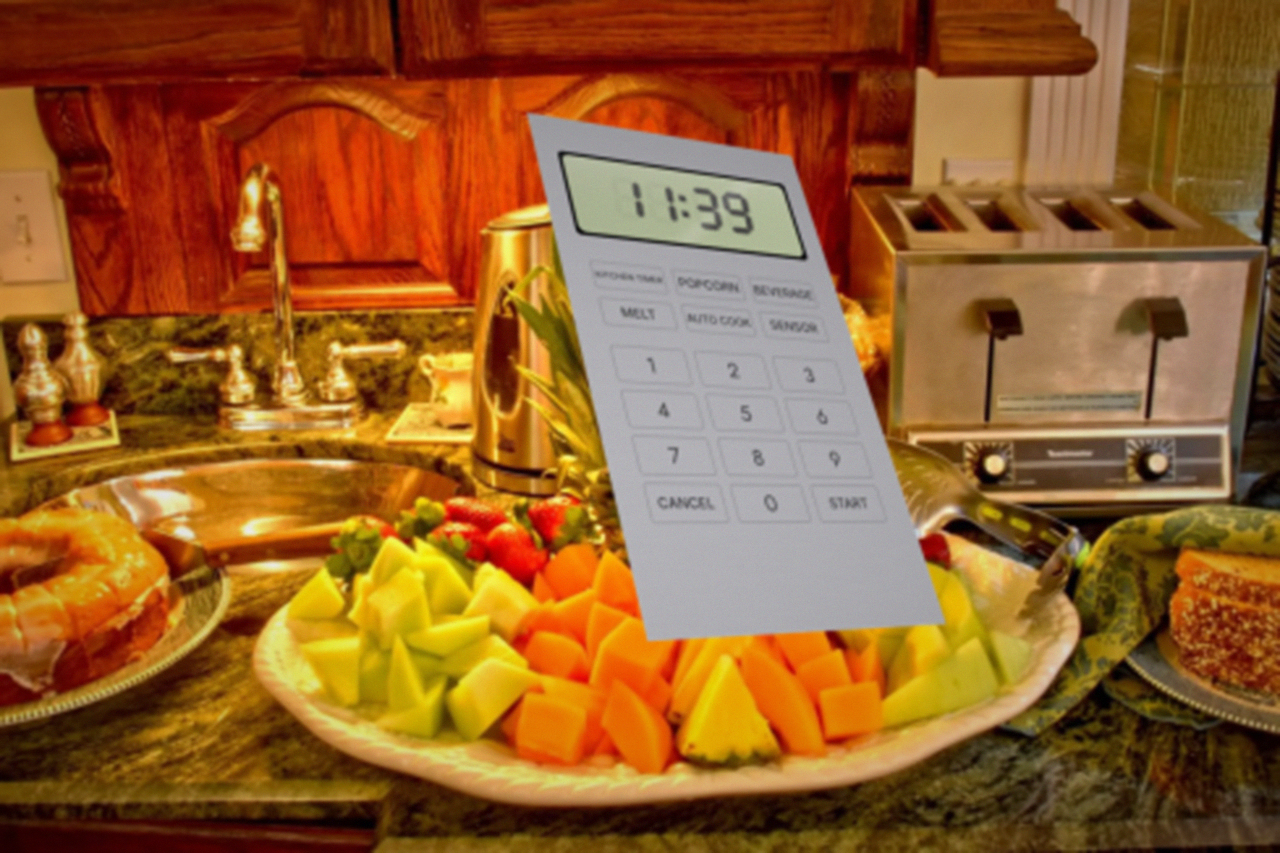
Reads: 11:39
